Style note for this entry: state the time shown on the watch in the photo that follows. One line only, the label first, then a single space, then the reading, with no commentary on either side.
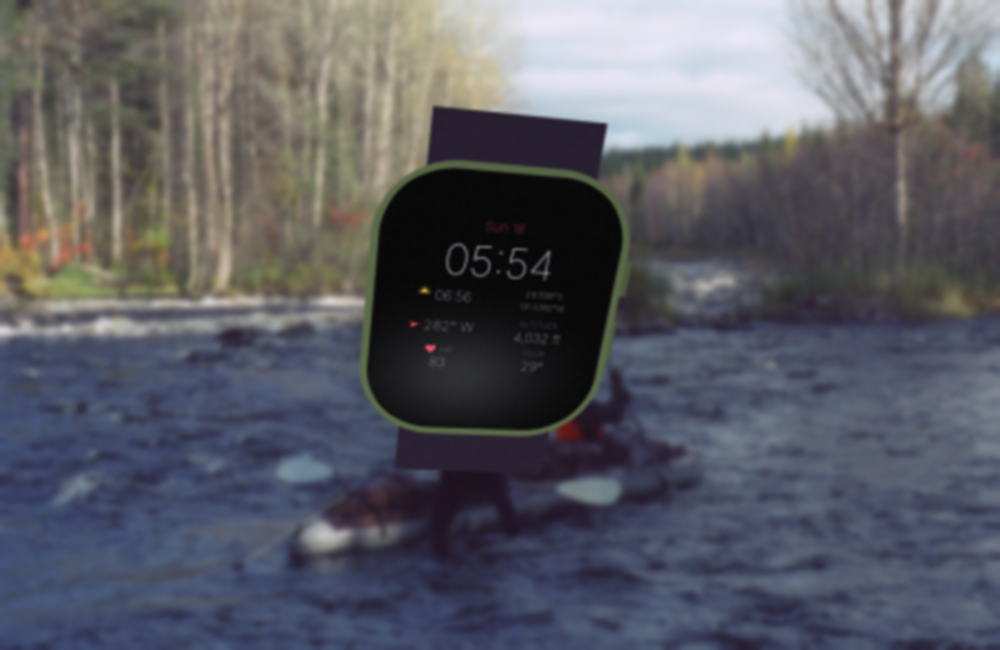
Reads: 5:54
